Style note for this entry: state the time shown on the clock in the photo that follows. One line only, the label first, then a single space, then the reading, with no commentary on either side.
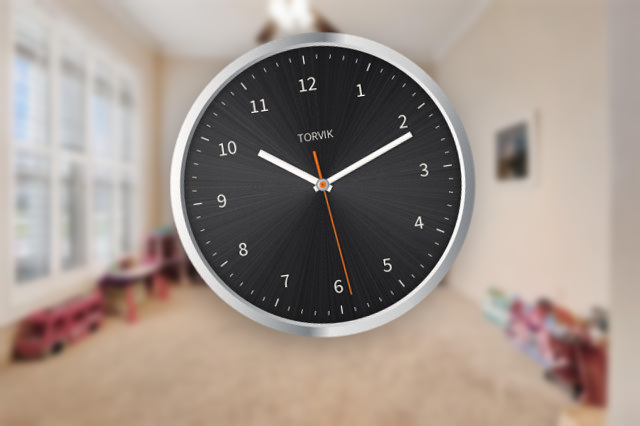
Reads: 10:11:29
